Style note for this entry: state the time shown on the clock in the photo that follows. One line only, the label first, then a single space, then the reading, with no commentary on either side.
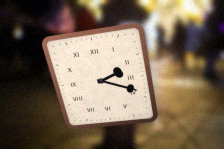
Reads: 2:19
